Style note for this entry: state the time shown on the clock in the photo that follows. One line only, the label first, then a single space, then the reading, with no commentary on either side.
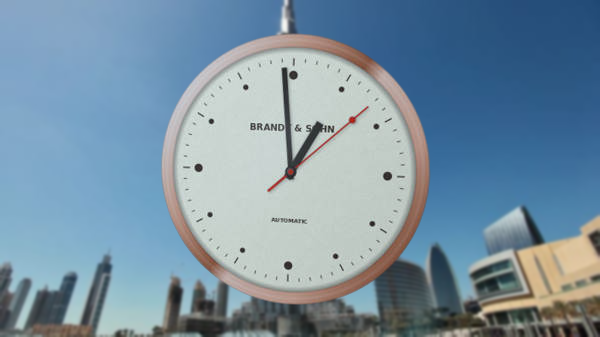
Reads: 12:59:08
